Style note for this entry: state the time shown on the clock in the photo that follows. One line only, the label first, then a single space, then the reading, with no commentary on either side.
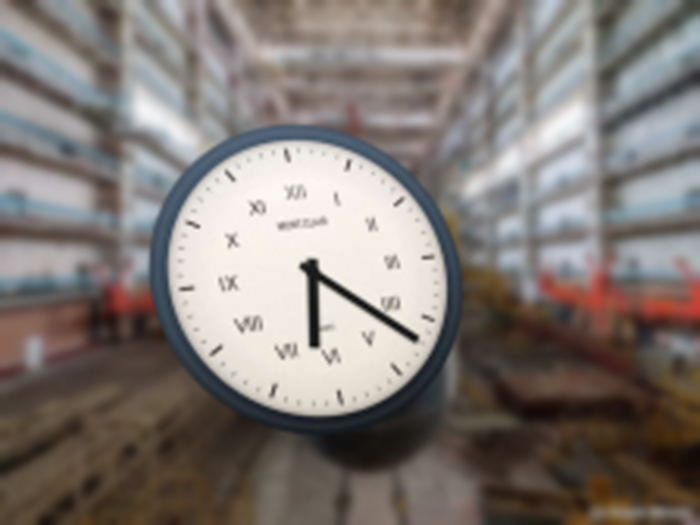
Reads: 6:22
